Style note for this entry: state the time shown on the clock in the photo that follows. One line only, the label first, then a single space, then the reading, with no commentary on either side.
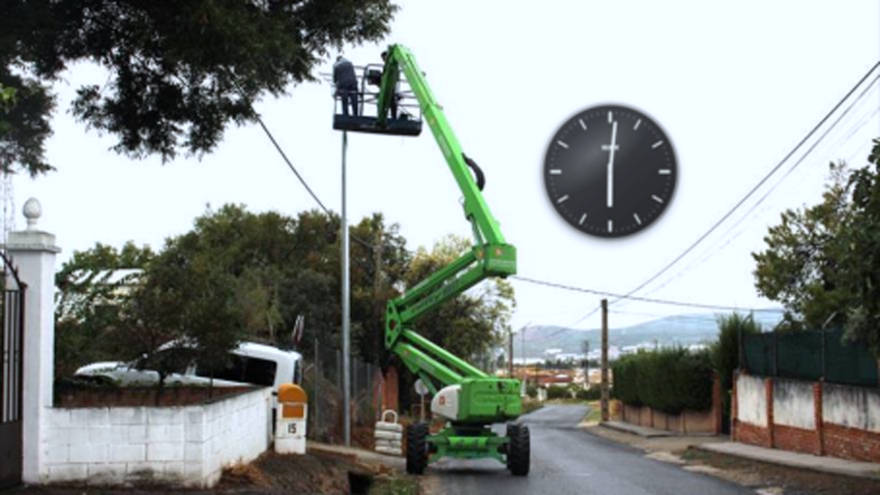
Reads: 6:01
